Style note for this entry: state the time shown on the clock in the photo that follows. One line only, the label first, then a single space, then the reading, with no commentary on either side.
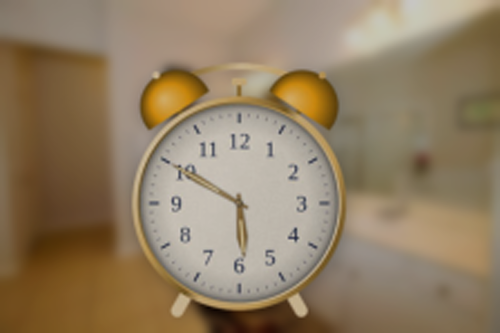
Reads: 5:50
